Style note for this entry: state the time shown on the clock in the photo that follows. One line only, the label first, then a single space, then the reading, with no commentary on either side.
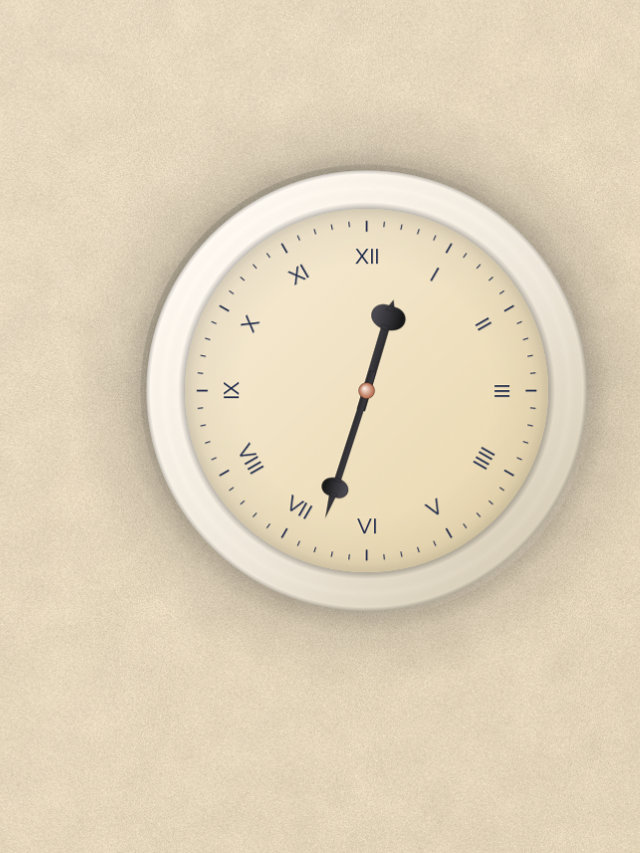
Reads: 12:33
